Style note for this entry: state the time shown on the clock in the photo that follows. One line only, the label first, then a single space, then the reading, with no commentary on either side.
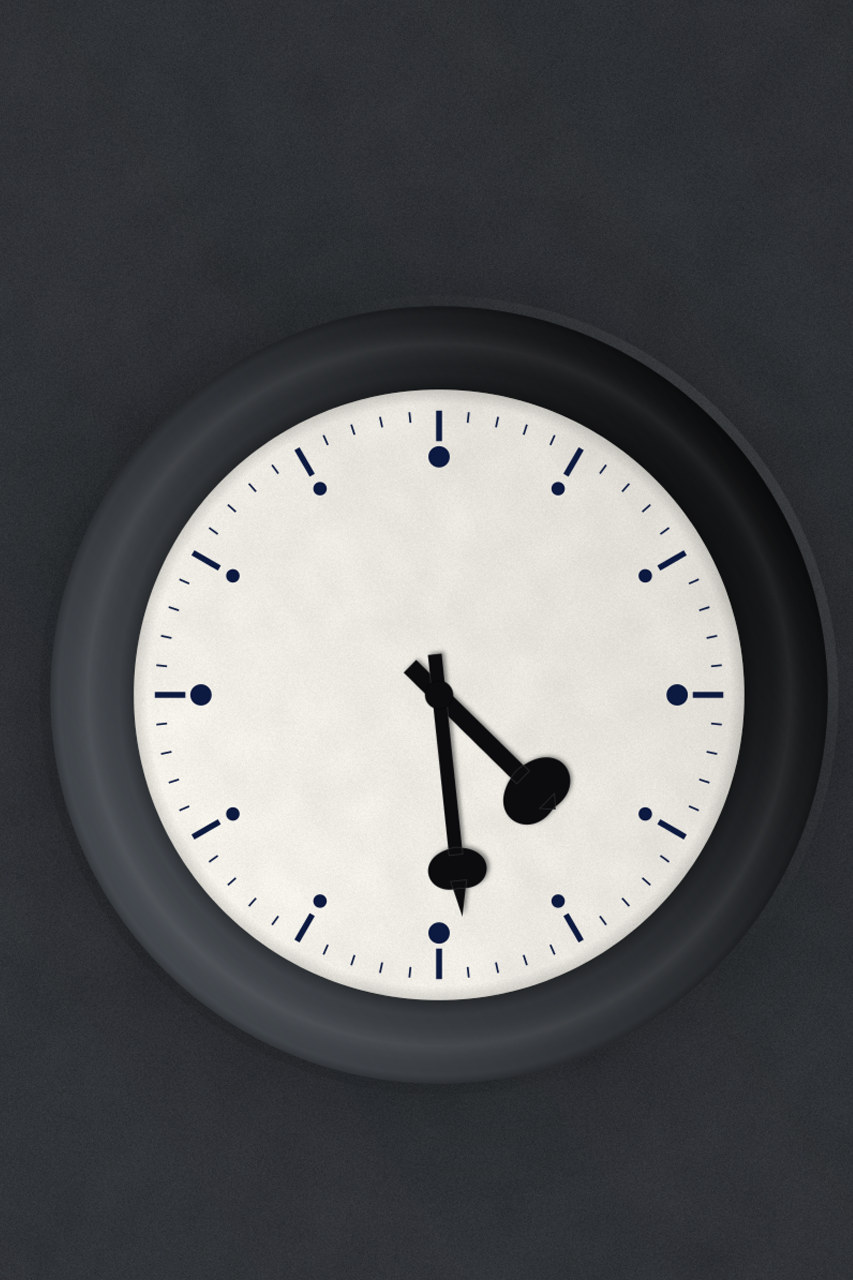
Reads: 4:29
